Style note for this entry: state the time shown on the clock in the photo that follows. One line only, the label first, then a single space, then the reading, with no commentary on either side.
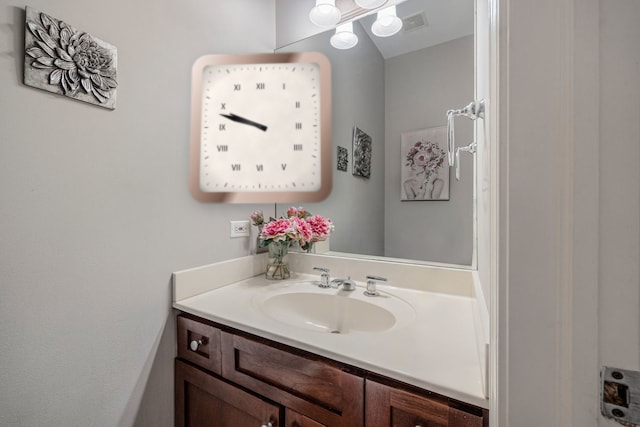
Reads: 9:48
